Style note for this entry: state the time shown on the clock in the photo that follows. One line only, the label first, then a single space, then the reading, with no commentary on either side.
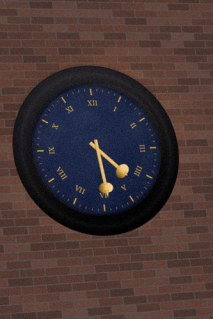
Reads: 4:29
